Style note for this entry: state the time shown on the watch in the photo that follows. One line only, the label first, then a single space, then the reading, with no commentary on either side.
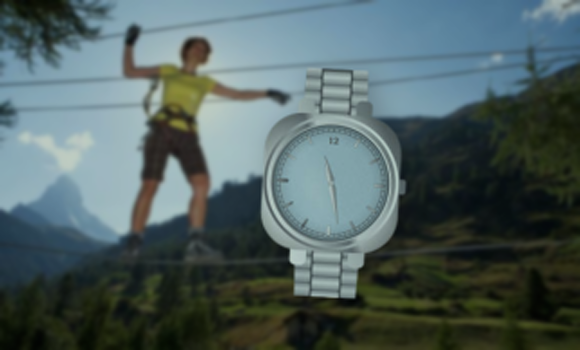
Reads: 11:28
